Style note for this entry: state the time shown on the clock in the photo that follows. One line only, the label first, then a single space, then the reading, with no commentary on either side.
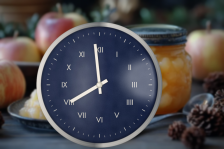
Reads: 7:59
